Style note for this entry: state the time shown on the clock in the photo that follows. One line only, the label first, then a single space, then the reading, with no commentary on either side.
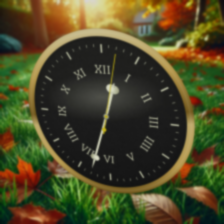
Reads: 12:33:02
